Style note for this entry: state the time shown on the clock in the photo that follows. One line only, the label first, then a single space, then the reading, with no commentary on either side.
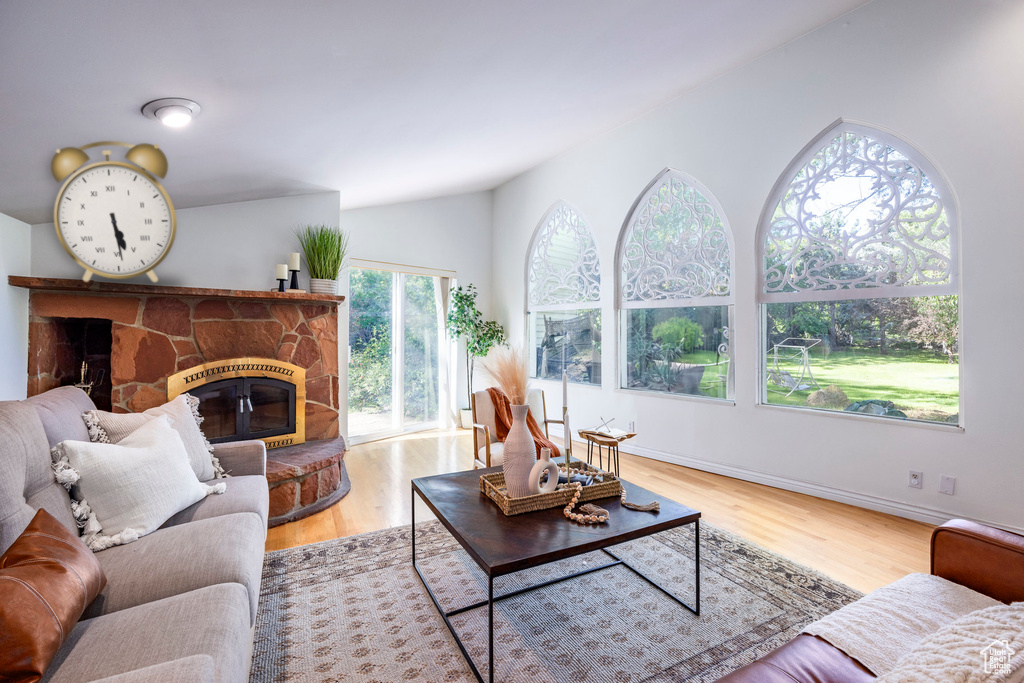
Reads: 5:29
